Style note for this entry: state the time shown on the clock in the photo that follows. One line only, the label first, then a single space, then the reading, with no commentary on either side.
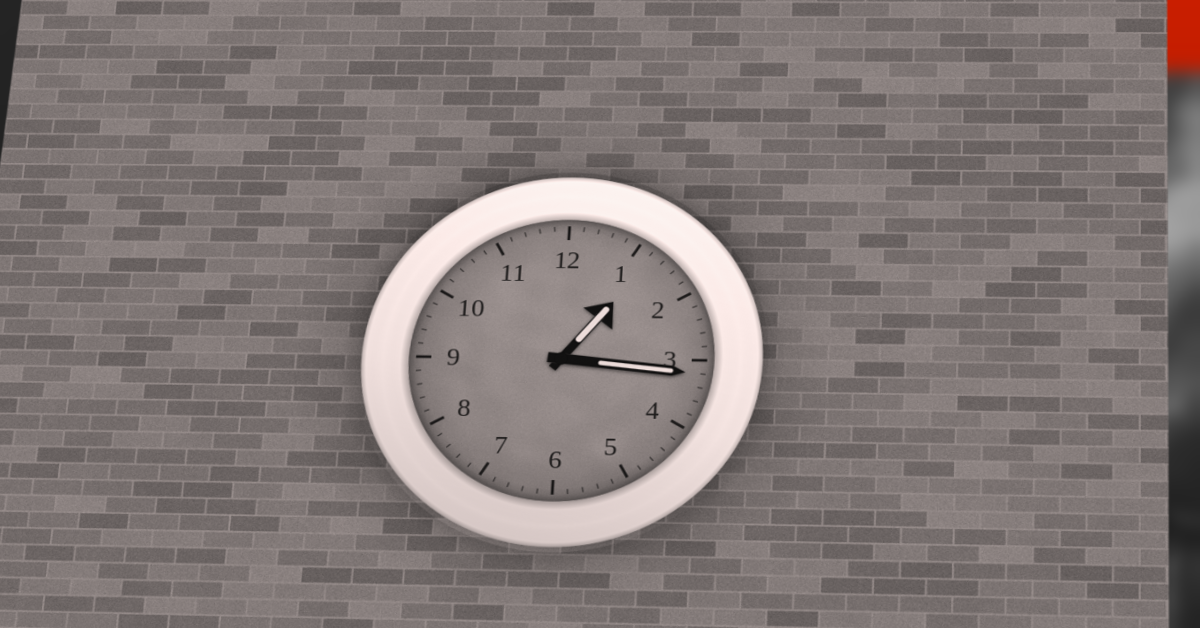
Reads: 1:16
